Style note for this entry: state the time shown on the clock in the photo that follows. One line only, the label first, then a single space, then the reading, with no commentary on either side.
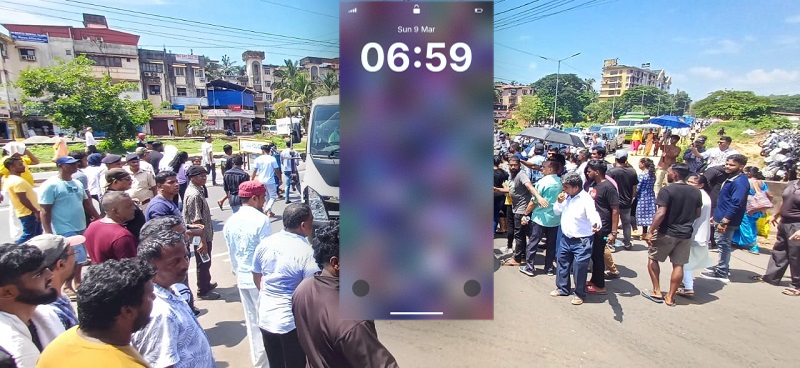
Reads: 6:59
